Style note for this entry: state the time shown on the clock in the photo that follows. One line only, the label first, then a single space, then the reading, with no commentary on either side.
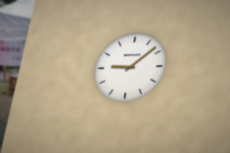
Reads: 9:08
